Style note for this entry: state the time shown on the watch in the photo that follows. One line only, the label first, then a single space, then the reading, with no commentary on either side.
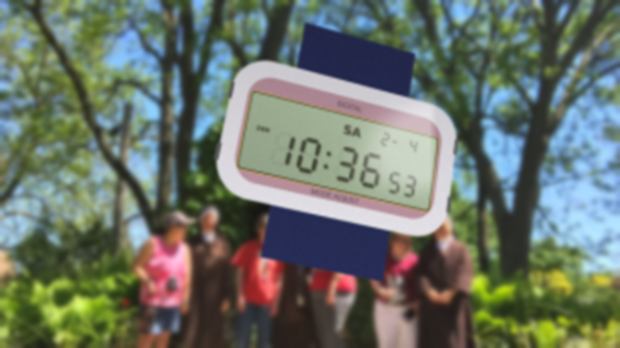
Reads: 10:36:53
